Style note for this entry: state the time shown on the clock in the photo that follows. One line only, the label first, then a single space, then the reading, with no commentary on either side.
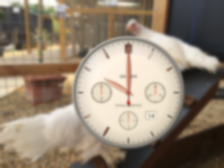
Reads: 10:00
